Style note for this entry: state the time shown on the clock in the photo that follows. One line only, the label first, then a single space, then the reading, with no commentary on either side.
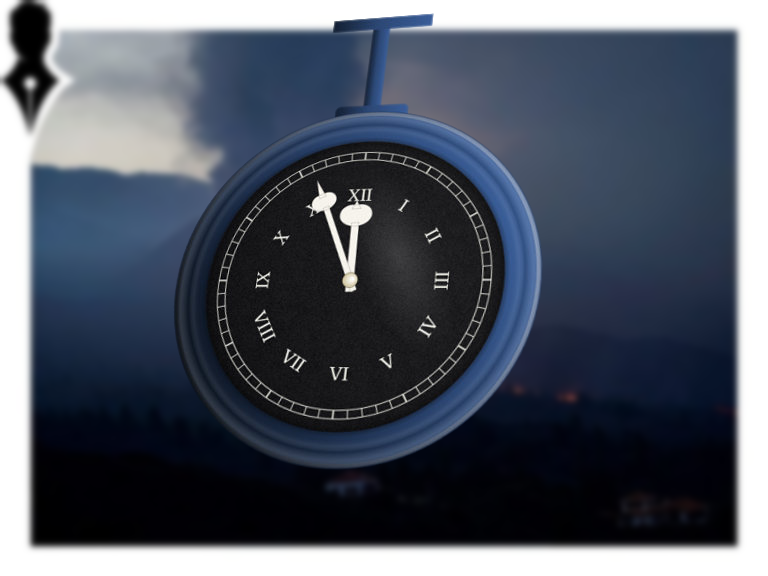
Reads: 11:56
